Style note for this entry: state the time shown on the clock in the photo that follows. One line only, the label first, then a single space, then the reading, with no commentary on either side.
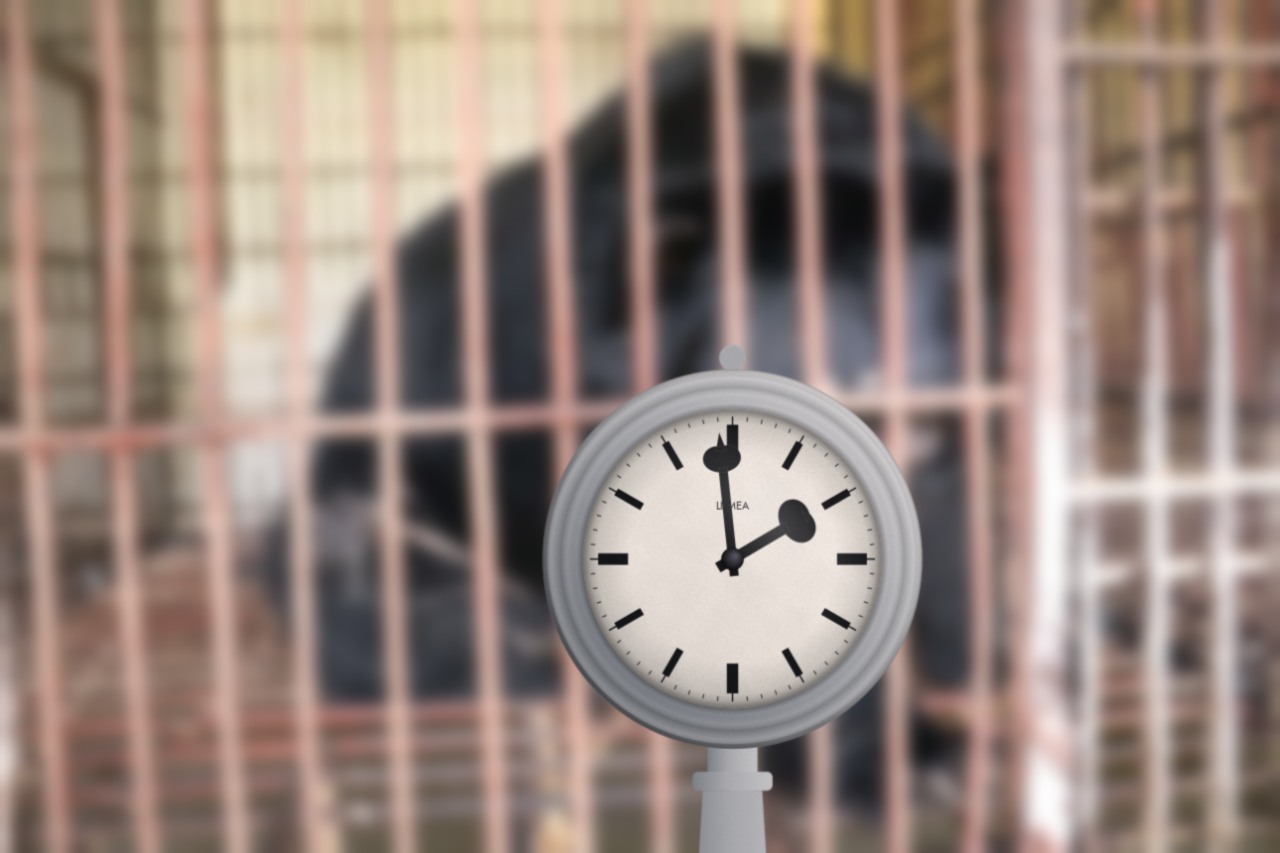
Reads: 1:59
